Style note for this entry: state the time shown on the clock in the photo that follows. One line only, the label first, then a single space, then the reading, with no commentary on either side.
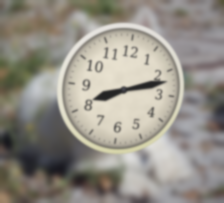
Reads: 8:12
